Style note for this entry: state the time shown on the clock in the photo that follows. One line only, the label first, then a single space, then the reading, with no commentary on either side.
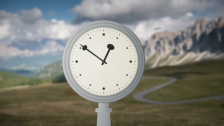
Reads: 12:51
